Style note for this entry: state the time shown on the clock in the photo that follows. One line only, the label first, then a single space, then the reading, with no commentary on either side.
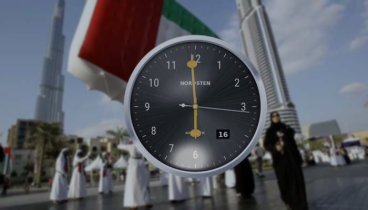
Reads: 5:59:16
